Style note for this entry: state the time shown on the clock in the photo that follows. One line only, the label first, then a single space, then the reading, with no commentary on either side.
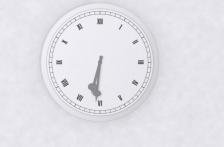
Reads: 6:31
